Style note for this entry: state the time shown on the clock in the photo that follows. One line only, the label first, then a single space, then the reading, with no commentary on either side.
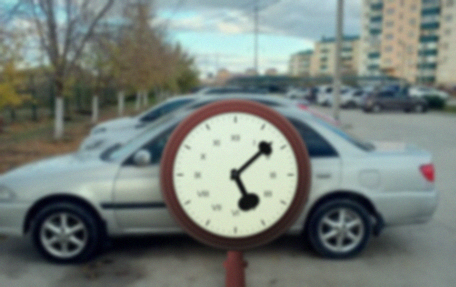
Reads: 5:08
